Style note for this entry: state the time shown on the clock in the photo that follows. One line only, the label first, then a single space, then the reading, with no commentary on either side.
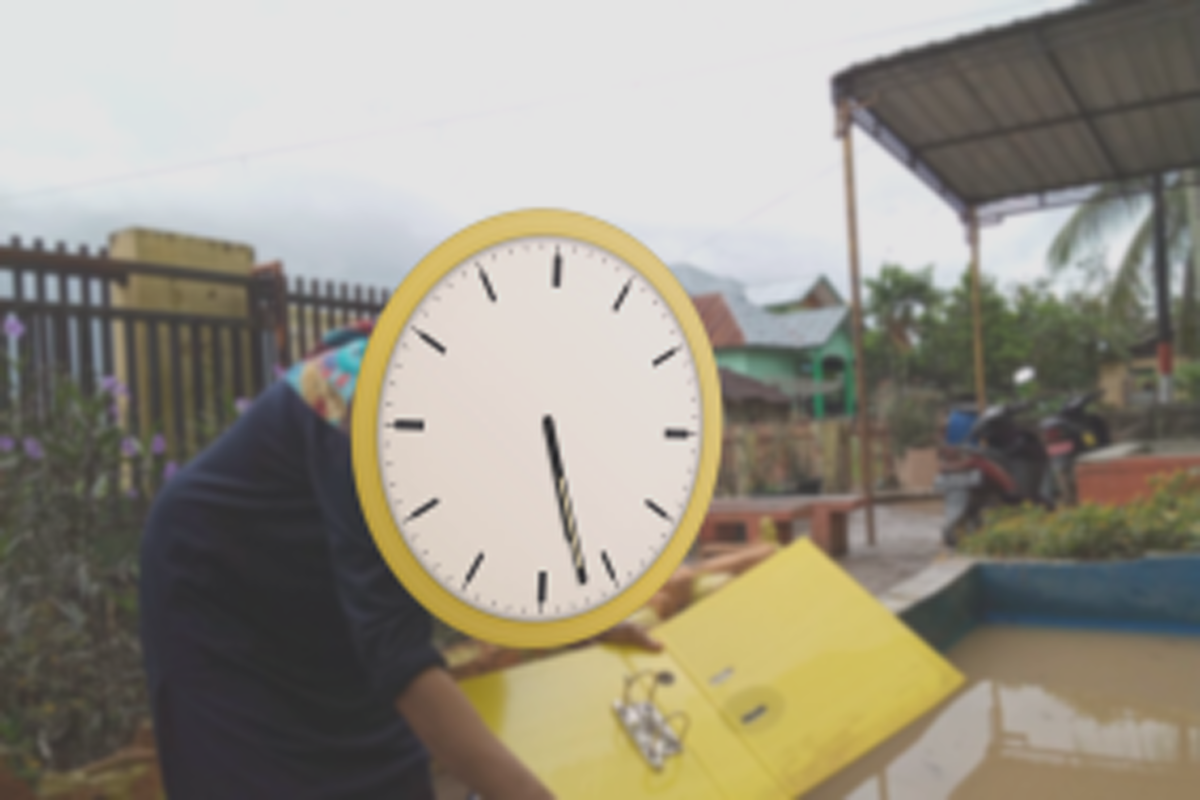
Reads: 5:27
